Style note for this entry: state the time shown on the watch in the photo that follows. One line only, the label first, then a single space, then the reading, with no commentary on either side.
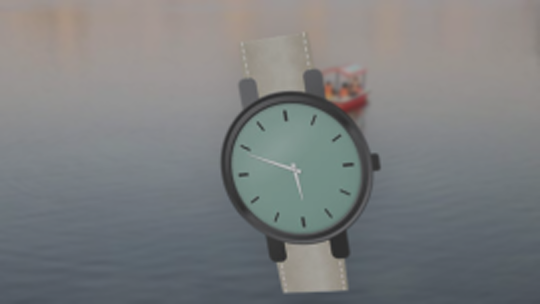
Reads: 5:49
